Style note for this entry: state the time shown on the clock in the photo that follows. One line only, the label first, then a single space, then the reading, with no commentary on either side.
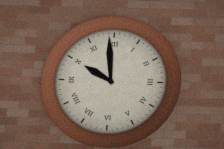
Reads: 9:59
